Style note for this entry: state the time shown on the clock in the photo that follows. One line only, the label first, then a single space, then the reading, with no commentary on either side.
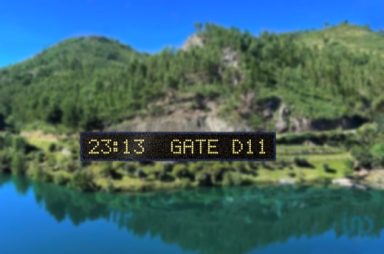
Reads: 23:13
